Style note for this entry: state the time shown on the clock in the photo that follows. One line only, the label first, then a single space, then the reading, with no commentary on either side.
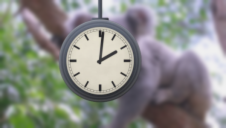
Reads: 2:01
